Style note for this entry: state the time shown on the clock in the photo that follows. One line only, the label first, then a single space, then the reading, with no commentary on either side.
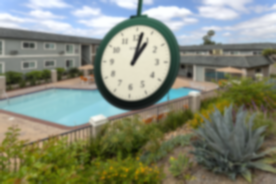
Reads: 1:02
